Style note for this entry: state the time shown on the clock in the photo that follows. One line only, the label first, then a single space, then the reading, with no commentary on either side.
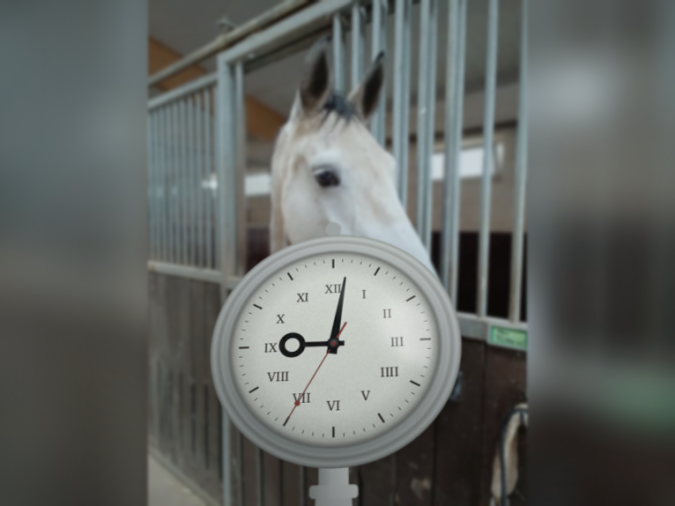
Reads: 9:01:35
